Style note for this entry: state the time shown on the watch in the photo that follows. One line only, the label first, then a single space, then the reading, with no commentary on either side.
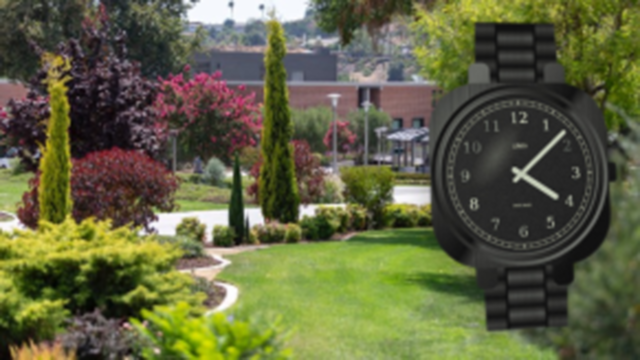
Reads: 4:08
